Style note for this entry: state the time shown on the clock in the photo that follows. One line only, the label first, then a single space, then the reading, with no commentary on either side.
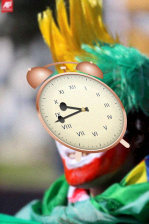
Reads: 9:43
